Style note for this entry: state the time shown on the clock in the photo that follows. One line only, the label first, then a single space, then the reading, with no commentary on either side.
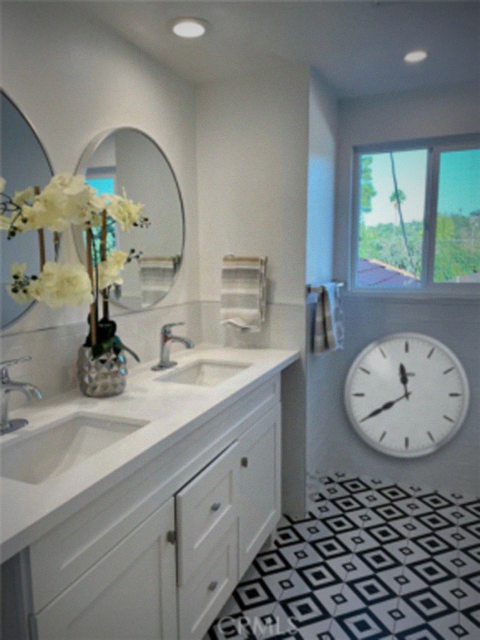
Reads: 11:40
